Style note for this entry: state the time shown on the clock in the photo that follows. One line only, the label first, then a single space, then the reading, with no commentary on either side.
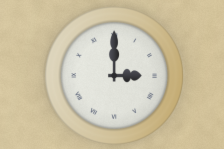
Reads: 3:00
